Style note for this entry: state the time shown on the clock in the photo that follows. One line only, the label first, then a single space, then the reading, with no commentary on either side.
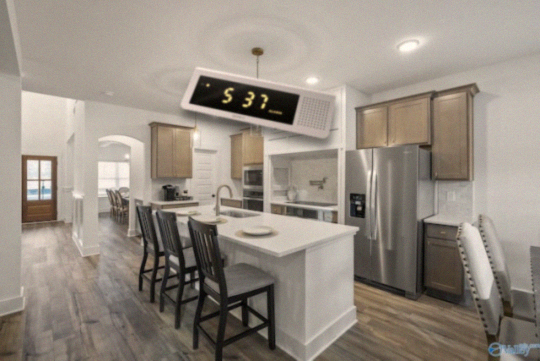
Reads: 5:37
